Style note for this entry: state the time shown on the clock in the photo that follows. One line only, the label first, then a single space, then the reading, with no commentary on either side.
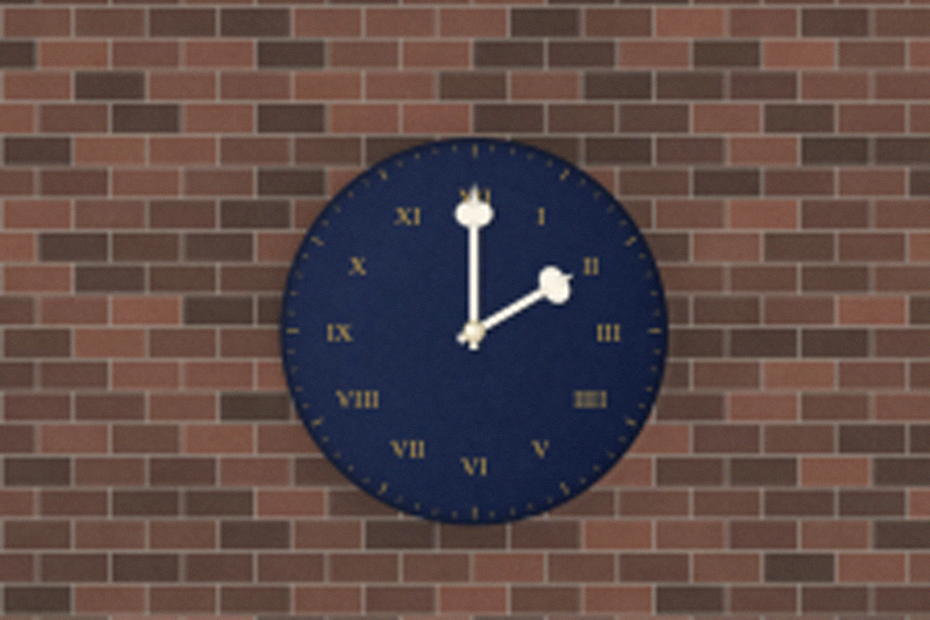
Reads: 2:00
